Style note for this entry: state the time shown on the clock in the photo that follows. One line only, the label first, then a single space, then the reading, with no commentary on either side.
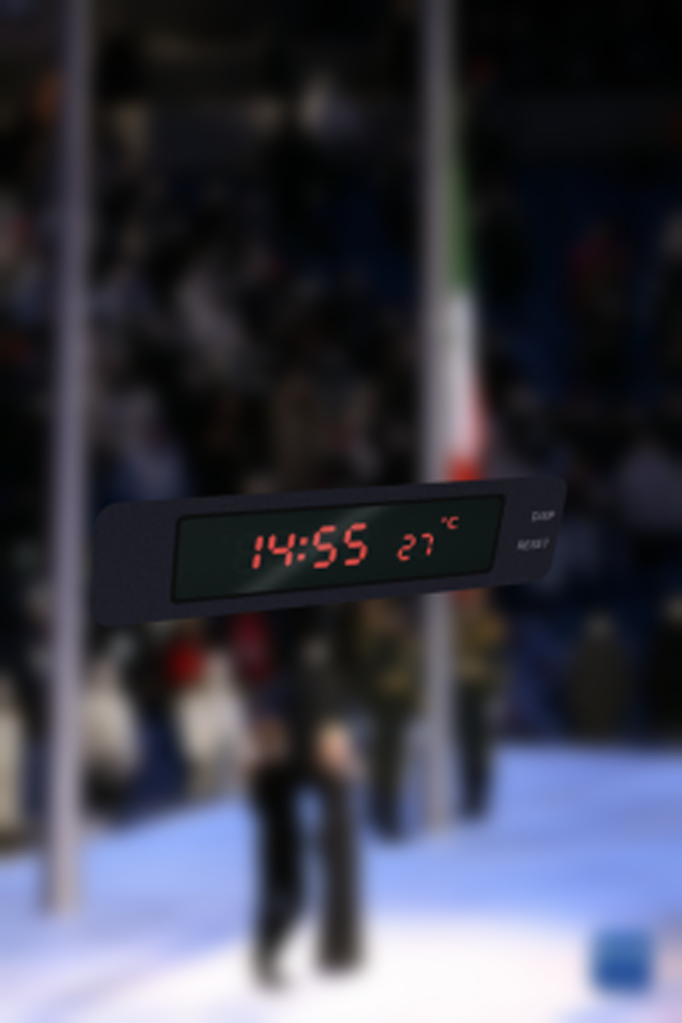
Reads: 14:55
